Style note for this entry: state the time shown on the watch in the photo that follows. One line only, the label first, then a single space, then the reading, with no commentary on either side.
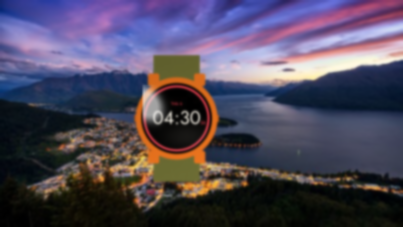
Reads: 4:30
